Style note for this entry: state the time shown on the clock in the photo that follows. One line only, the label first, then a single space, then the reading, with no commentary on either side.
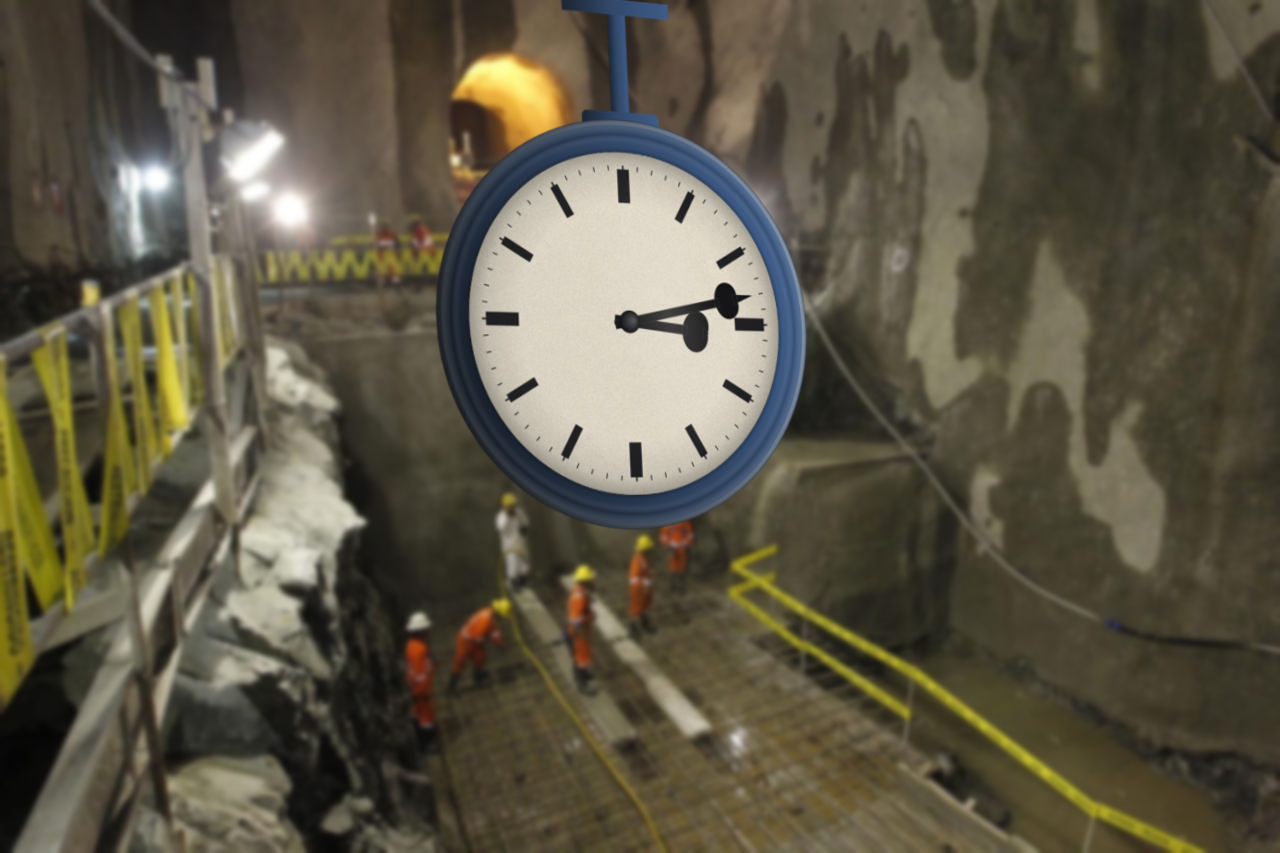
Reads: 3:13
